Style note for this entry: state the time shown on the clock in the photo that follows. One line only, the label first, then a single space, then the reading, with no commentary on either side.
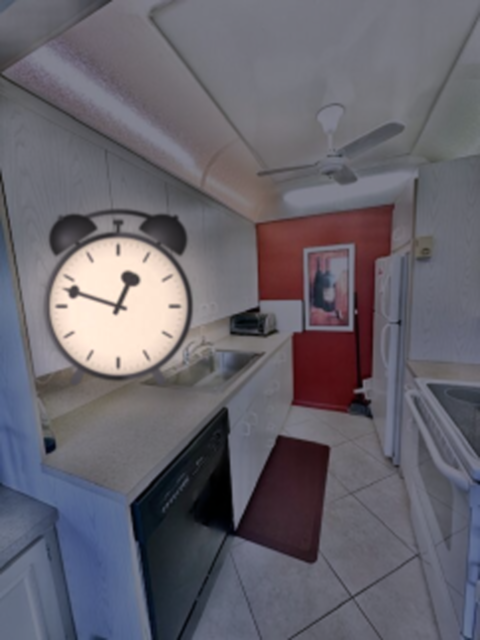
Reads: 12:48
